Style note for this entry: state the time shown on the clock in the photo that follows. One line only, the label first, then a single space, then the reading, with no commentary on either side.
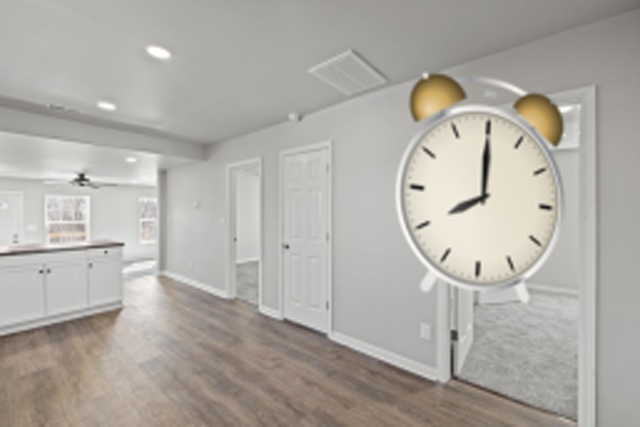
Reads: 8:00
